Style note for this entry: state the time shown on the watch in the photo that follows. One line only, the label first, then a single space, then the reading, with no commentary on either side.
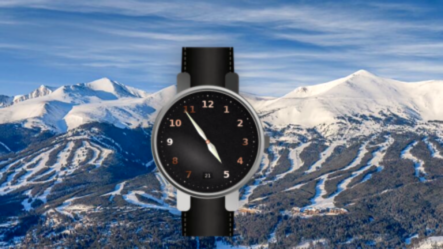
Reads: 4:54
